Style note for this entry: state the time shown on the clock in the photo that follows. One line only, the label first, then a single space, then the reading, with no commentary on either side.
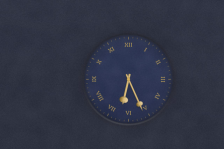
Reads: 6:26
